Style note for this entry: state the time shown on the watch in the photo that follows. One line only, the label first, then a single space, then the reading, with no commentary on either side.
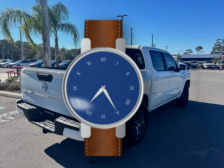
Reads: 7:25
